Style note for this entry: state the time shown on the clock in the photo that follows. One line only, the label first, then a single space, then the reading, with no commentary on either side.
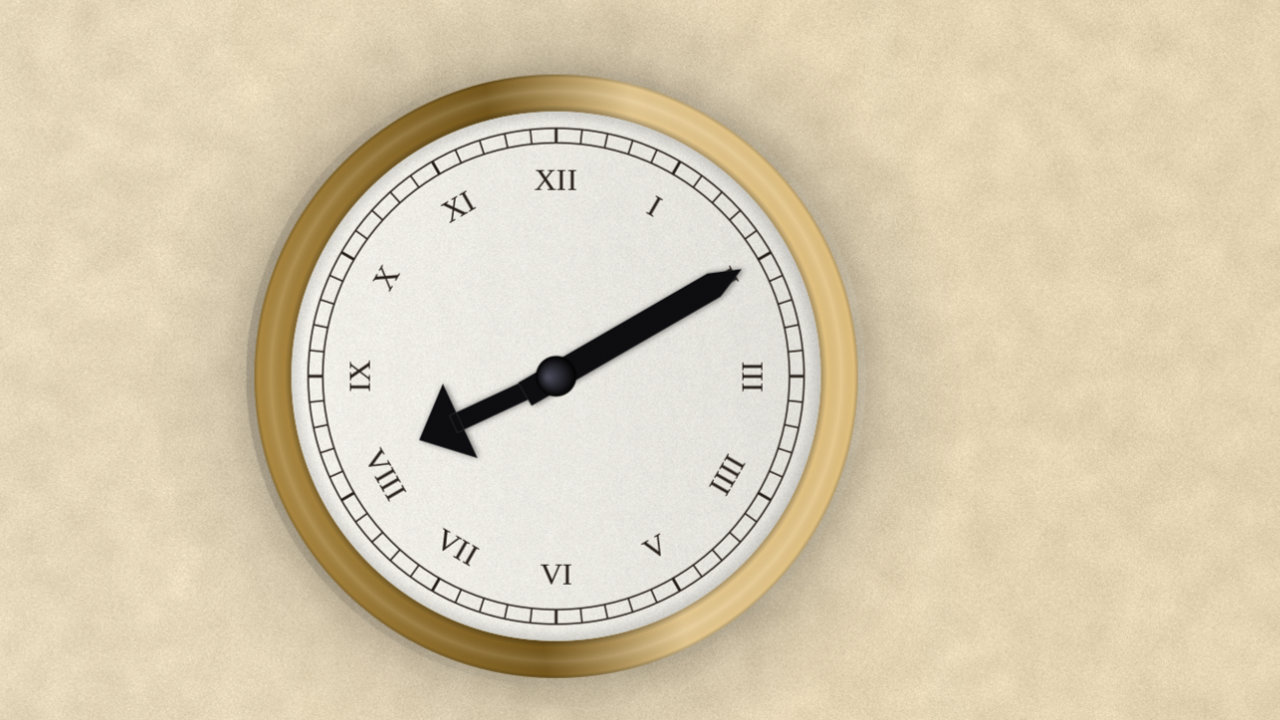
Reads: 8:10
